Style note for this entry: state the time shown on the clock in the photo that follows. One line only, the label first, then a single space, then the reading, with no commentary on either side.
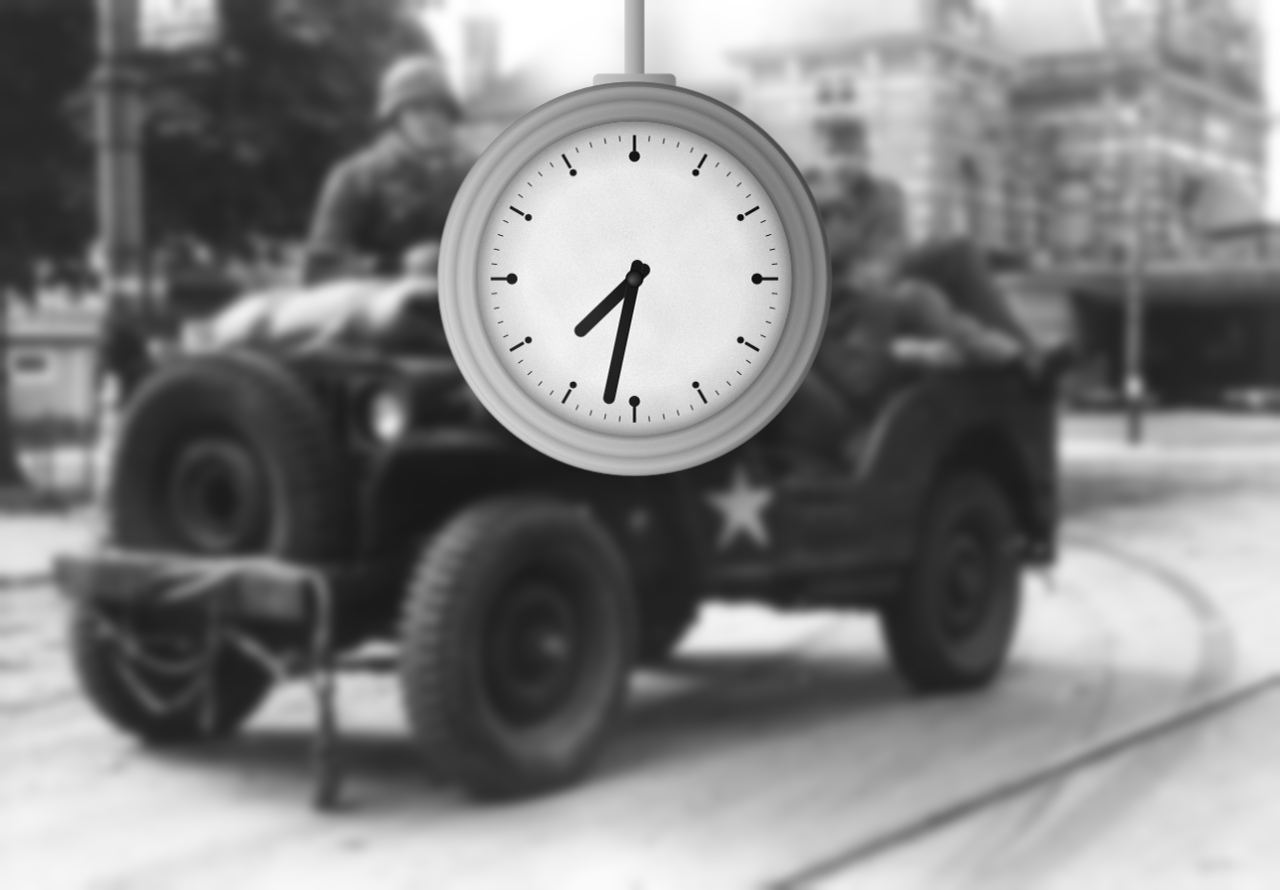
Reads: 7:32
